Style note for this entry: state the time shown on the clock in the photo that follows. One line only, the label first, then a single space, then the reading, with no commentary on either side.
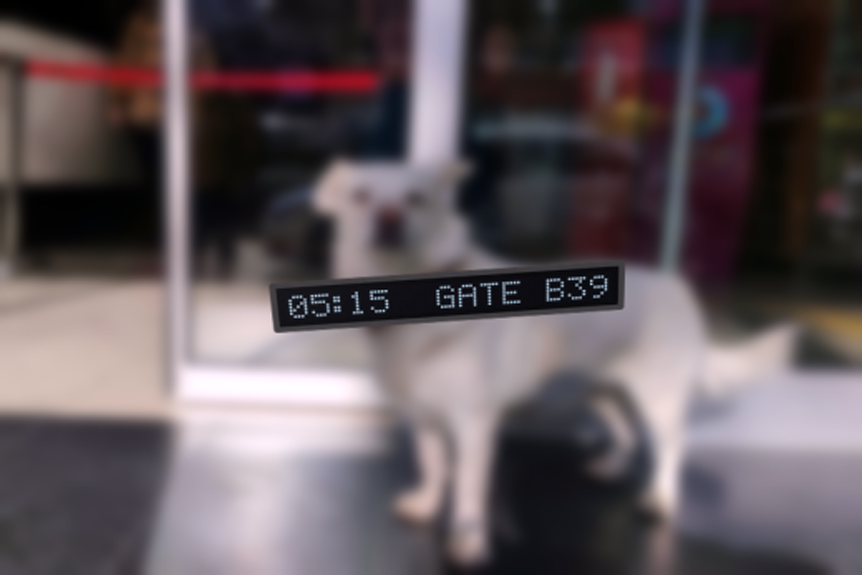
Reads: 5:15
